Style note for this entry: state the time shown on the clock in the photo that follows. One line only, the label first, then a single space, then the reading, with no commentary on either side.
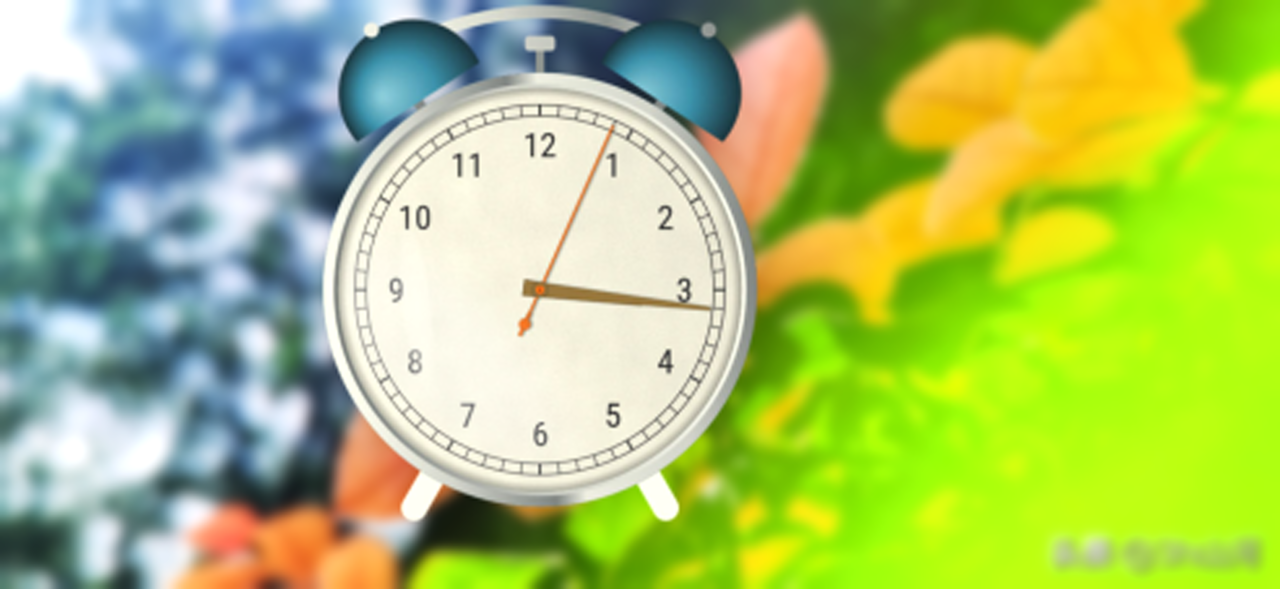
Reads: 3:16:04
